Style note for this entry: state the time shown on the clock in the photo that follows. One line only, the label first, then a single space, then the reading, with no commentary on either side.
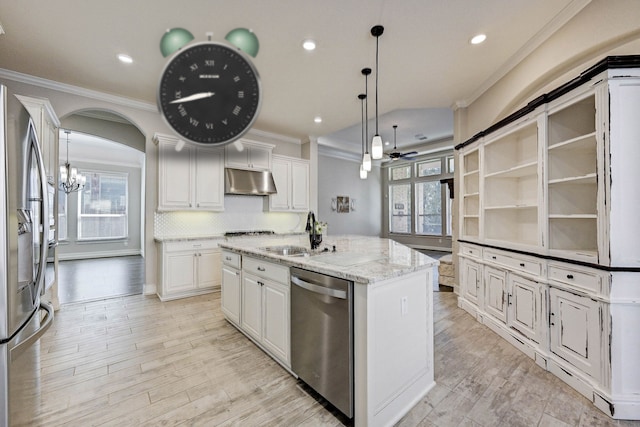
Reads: 8:43
